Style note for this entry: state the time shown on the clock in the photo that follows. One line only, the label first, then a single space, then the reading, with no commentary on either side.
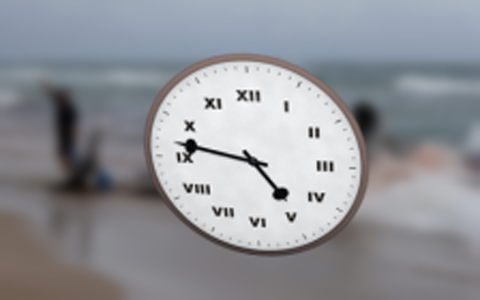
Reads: 4:47
